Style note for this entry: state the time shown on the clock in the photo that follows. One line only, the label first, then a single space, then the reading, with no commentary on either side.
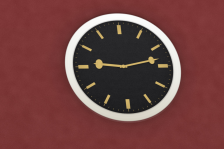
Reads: 9:13
